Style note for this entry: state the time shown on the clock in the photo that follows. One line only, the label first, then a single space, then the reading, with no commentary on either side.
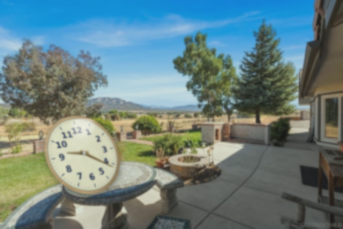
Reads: 9:21
